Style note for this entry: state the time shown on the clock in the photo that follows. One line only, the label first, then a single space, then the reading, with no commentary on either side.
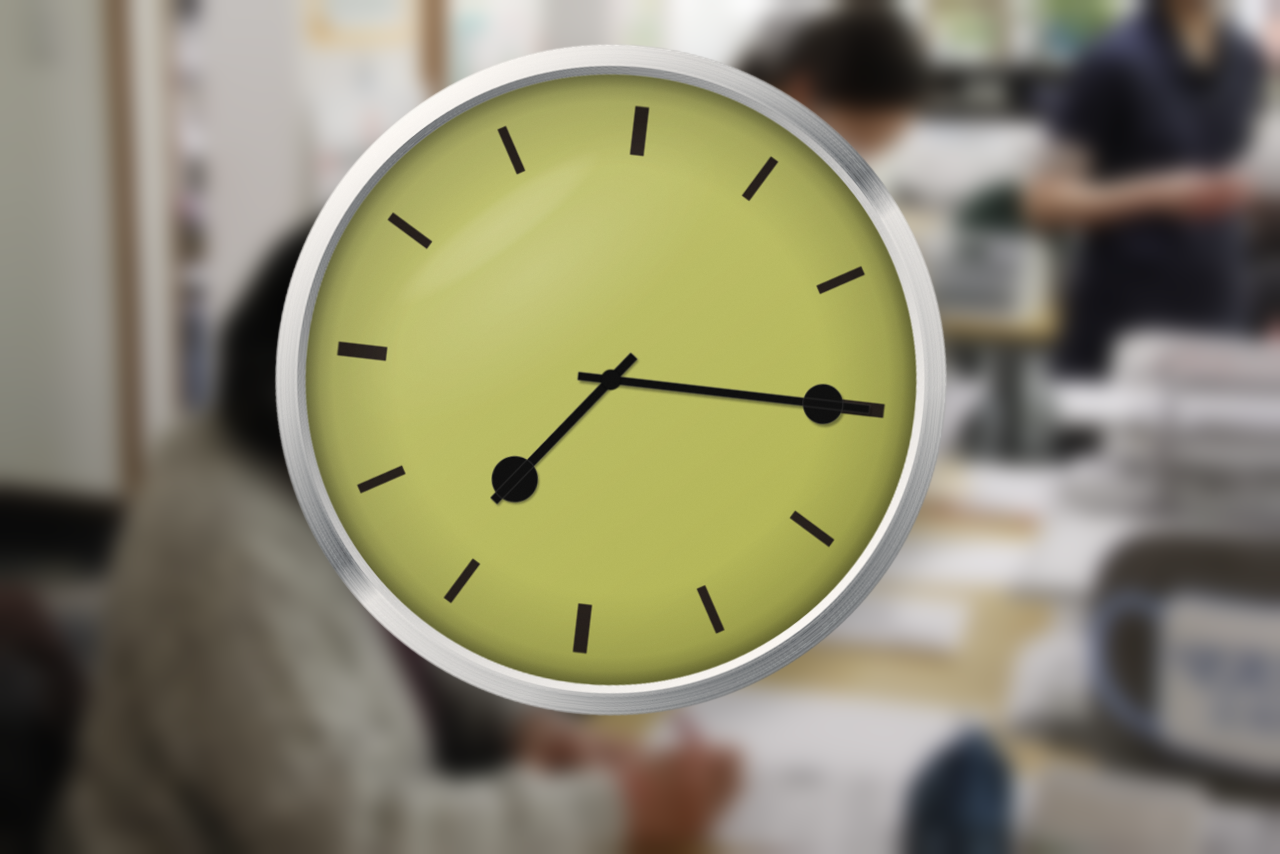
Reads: 7:15
